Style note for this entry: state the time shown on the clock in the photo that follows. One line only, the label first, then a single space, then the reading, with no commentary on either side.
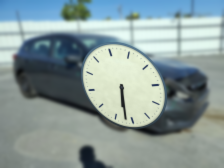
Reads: 6:32
